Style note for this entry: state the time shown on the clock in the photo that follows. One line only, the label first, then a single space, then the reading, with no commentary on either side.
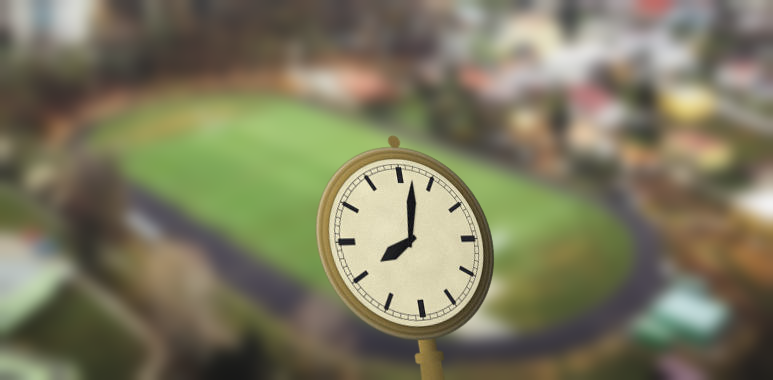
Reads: 8:02
